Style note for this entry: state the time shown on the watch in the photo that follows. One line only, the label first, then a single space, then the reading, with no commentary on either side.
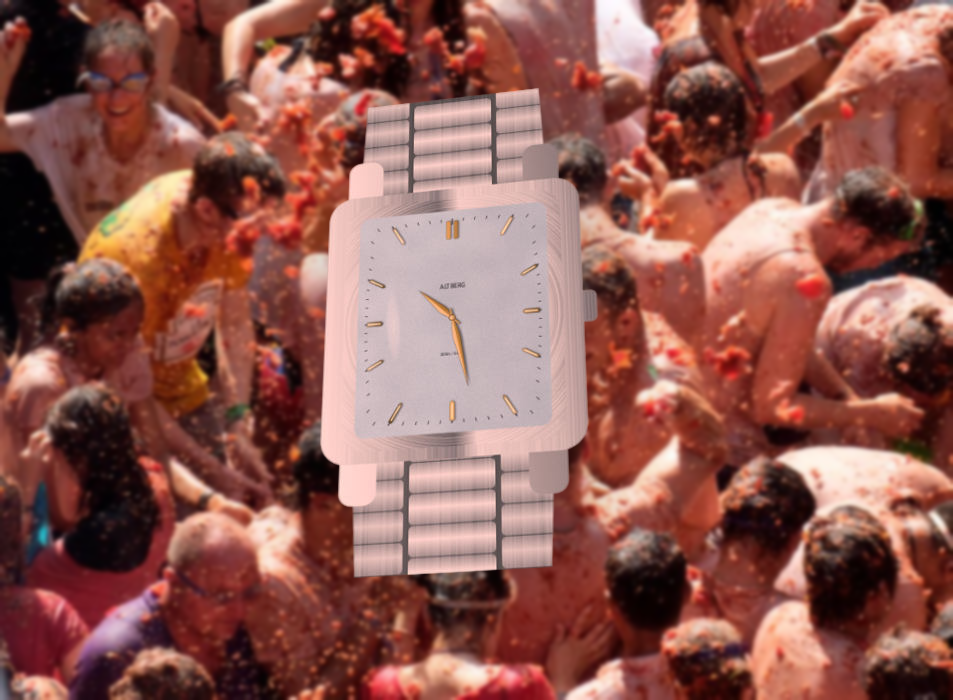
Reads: 10:28
